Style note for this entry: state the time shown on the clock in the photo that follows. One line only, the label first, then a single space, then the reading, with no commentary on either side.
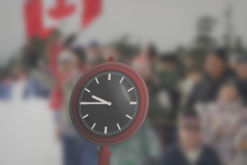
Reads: 9:45
